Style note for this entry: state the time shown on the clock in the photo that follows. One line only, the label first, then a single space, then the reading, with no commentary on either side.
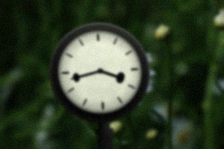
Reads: 3:43
